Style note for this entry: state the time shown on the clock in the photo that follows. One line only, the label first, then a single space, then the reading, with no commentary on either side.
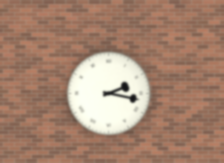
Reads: 2:17
